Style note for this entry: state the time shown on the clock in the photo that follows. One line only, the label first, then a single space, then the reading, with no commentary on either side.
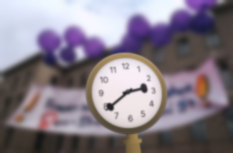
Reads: 2:39
